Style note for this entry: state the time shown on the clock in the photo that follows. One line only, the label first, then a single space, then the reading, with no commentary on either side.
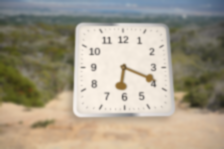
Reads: 6:19
